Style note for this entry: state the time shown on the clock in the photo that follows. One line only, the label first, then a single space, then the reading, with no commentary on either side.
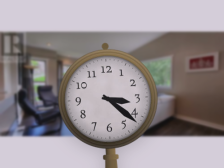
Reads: 3:22
